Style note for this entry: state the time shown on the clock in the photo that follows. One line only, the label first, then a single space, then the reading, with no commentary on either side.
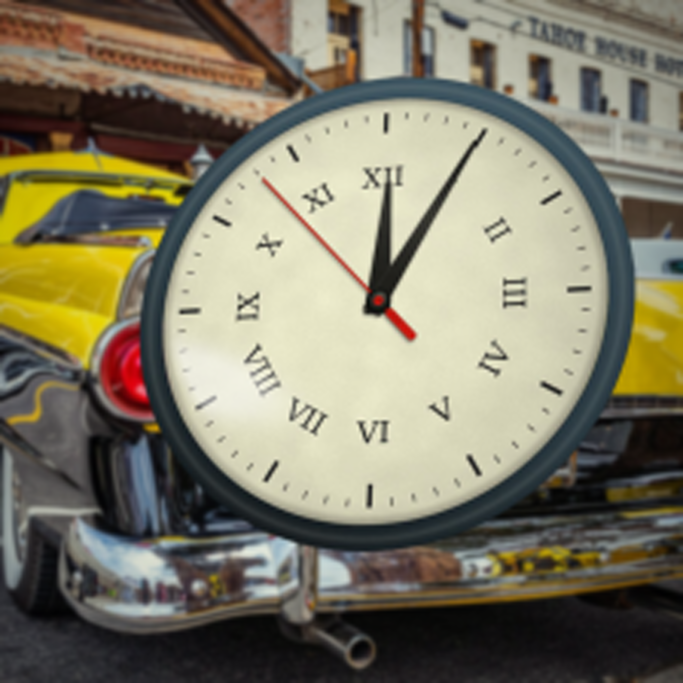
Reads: 12:04:53
